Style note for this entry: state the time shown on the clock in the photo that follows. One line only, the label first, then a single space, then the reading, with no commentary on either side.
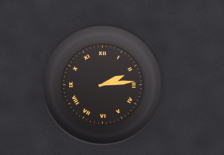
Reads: 2:14
